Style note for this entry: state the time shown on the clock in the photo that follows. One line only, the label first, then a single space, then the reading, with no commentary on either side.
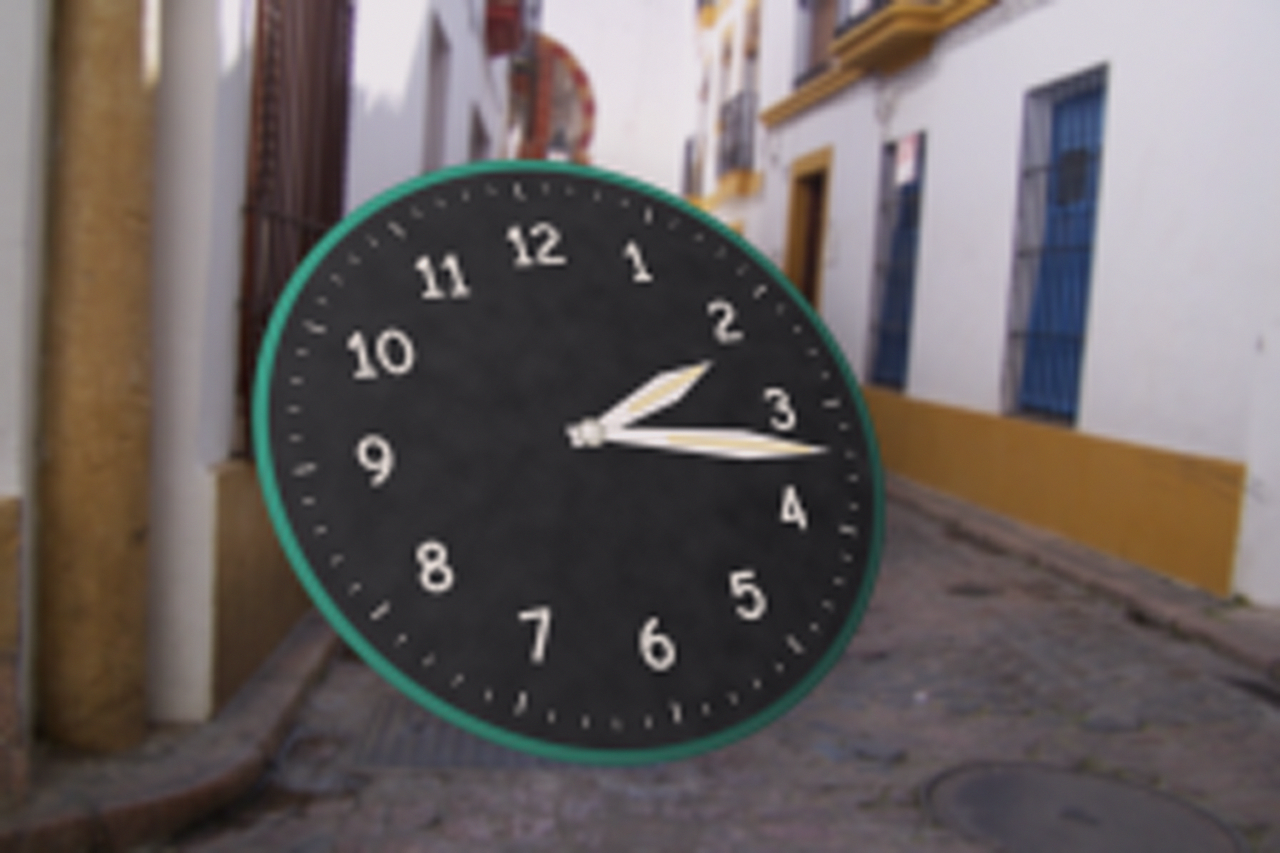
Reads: 2:17
